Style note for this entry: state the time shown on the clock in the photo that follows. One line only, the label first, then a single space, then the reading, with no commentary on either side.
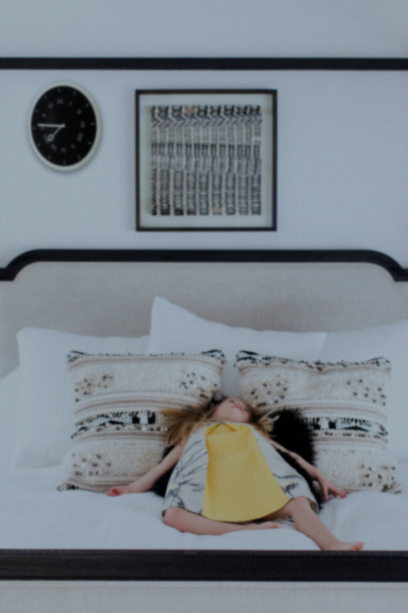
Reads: 7:46
